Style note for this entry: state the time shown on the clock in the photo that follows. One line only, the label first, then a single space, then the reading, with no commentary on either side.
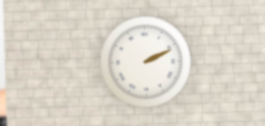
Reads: 2:11
